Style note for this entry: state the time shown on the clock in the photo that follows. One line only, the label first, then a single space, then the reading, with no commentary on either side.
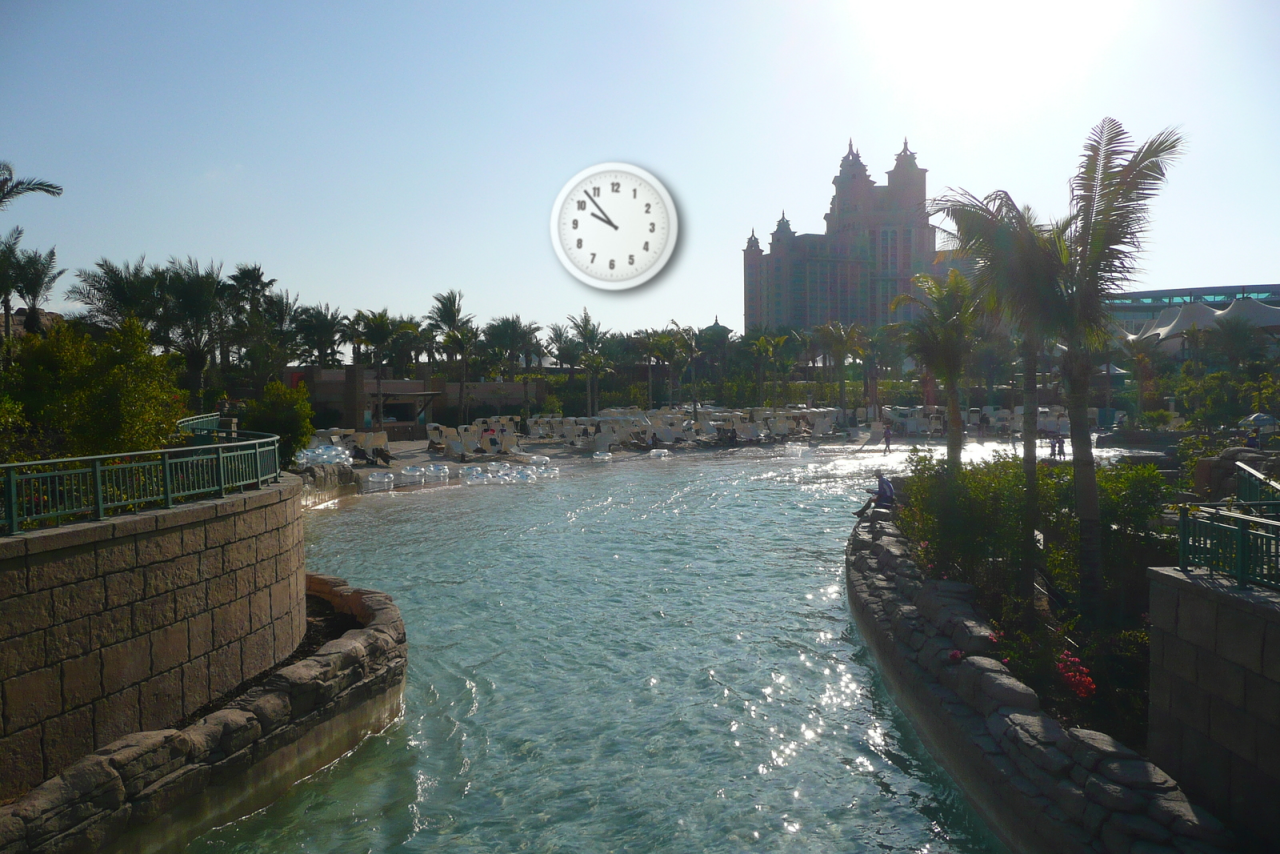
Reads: 9:53
